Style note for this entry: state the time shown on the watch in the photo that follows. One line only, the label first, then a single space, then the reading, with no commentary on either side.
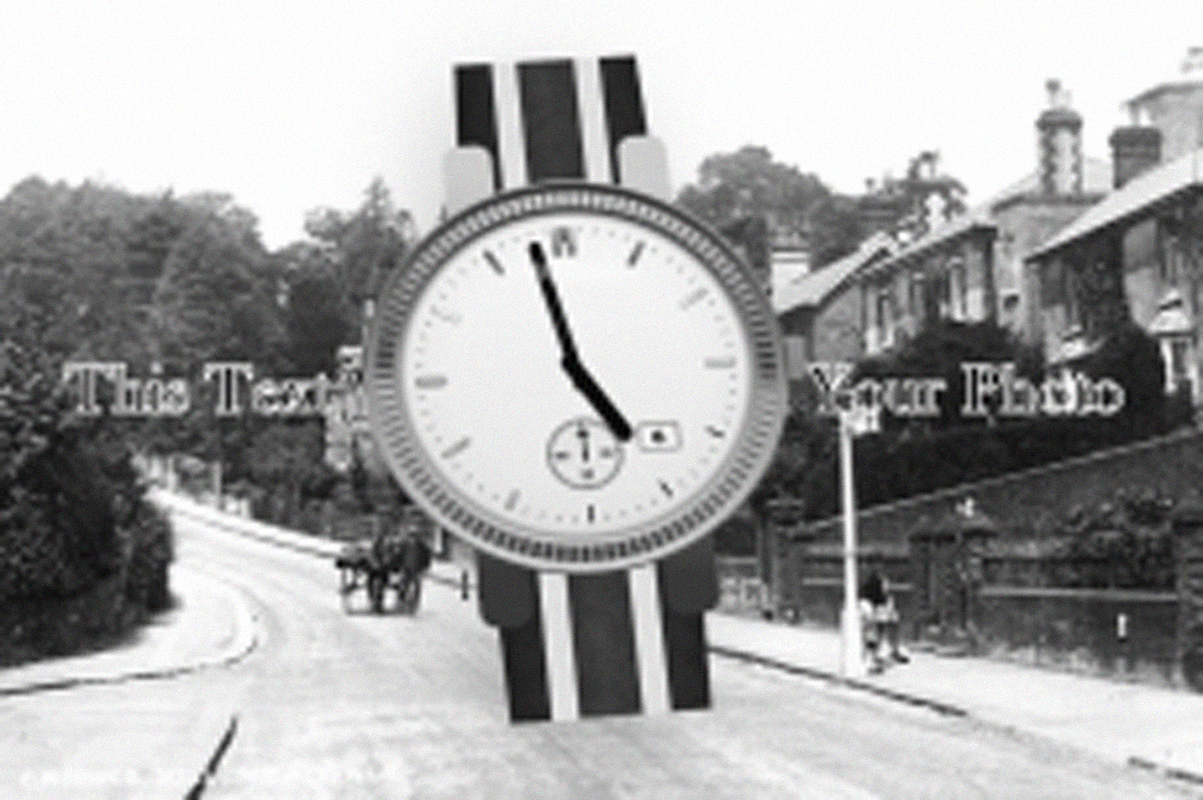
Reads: 4:58
